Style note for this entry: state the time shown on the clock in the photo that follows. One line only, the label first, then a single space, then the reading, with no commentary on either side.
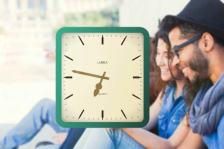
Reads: 6:47
